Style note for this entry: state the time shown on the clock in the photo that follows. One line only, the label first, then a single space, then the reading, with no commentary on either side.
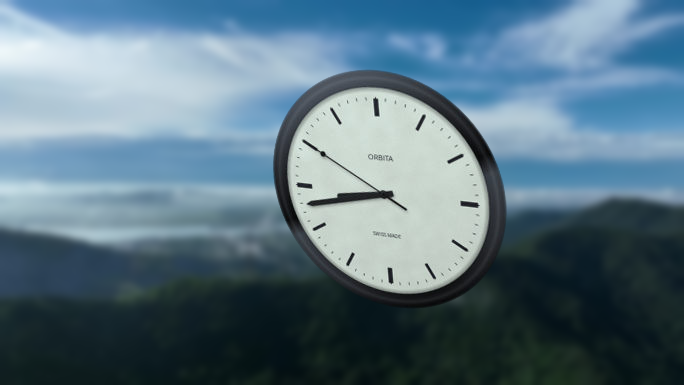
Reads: 8:42:50
